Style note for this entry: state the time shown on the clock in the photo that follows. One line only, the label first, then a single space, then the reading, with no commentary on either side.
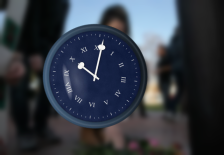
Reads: 10:01
